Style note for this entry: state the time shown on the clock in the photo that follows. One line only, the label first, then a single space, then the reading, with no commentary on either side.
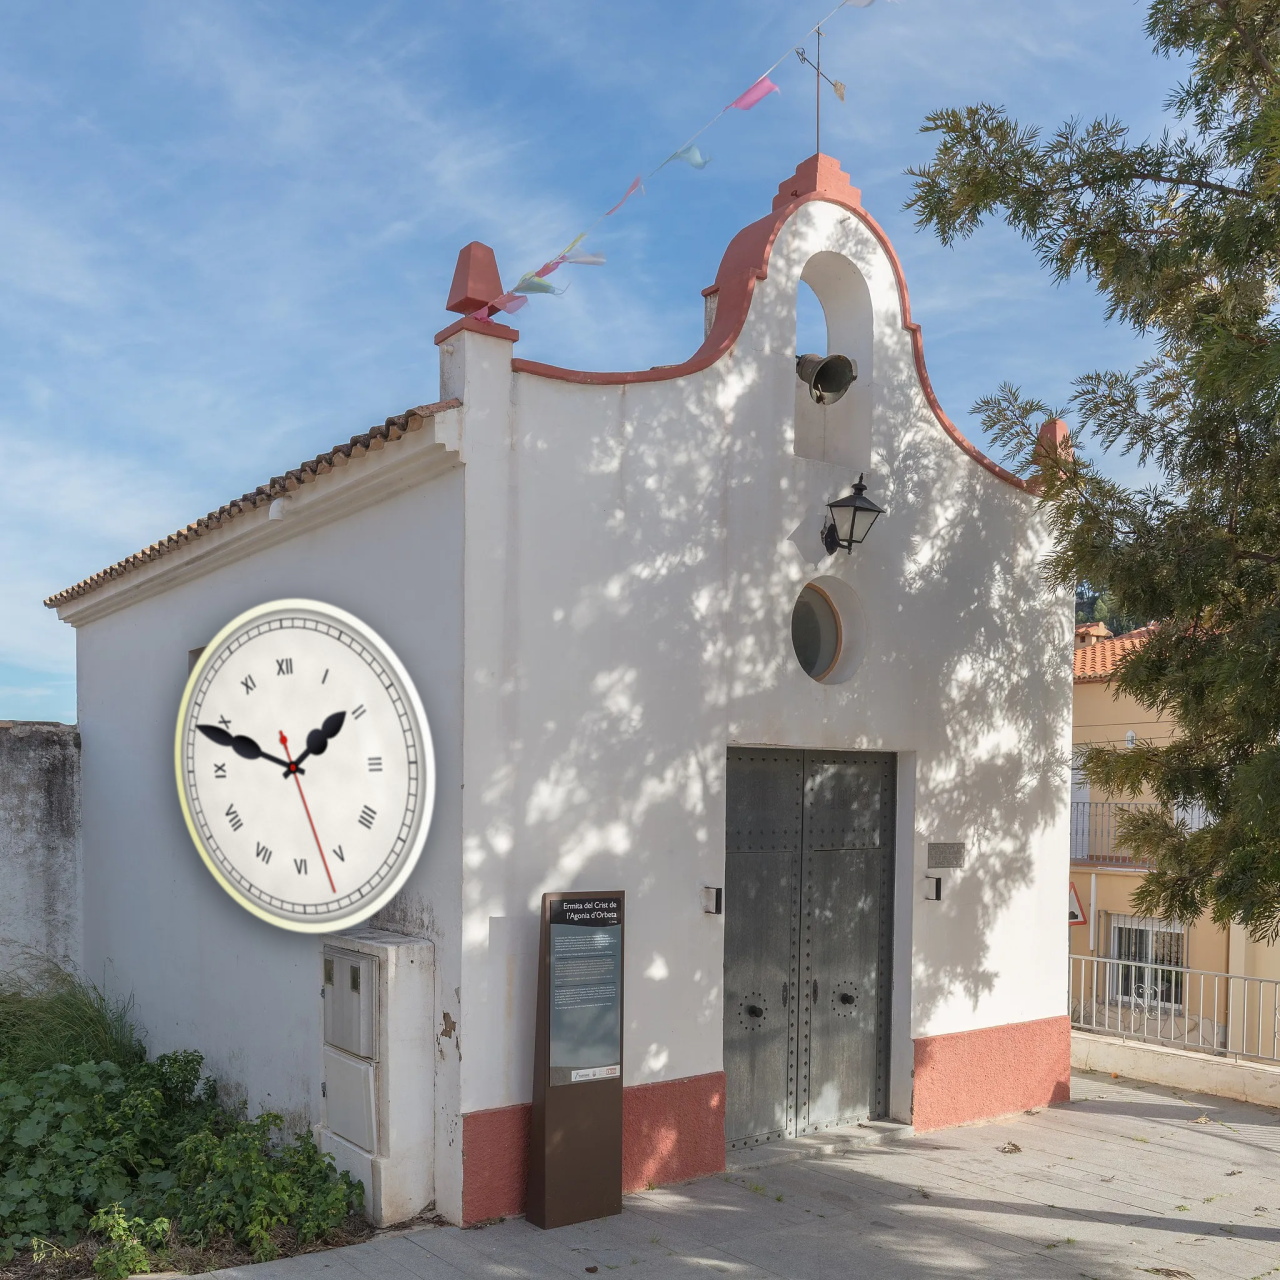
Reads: 1:48:27
